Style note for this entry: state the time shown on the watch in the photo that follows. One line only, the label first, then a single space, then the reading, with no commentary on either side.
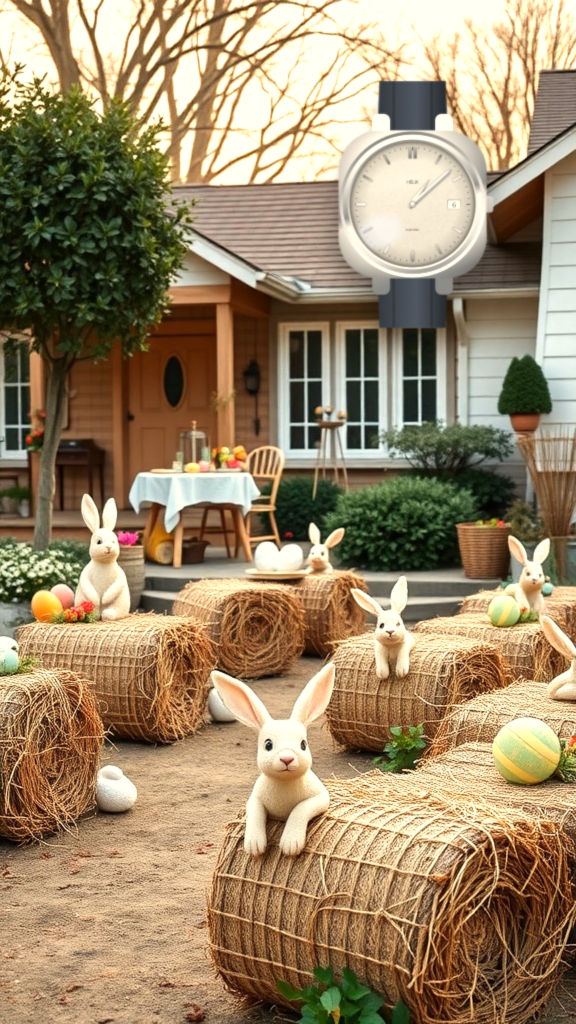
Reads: 1:08
